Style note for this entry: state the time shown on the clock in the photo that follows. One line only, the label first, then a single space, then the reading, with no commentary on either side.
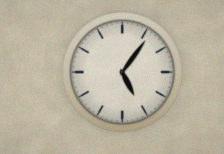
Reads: 5:06
